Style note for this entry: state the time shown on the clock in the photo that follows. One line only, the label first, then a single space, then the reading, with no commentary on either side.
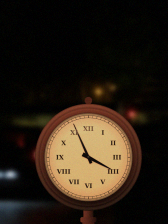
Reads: 3:56
